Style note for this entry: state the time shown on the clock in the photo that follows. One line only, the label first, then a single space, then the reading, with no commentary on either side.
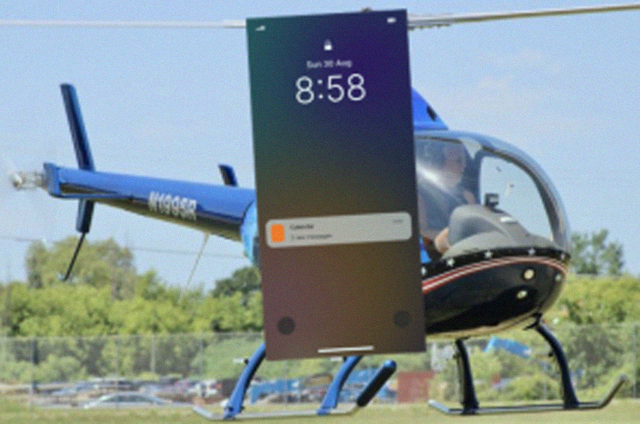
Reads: 8:58
